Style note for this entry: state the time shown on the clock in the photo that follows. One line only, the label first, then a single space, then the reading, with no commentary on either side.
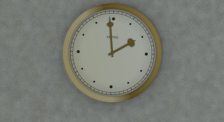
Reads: 1:59
